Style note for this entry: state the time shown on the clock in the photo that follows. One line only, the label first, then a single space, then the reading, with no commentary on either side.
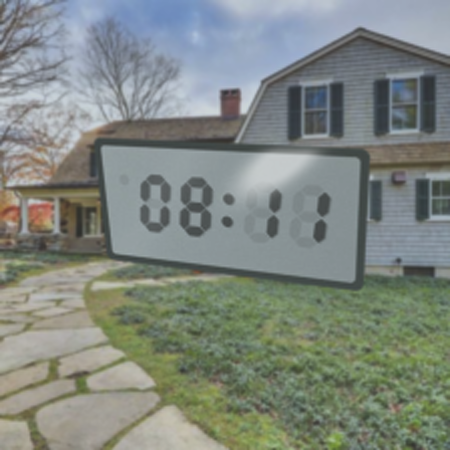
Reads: 8:11
